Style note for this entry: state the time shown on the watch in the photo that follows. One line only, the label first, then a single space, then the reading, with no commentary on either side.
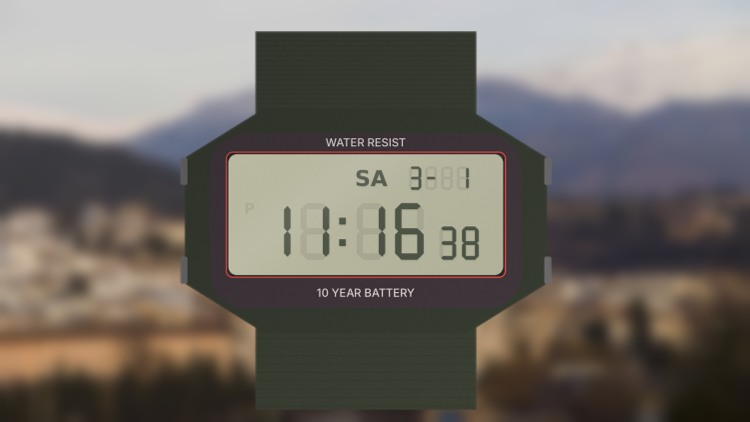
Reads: 11:16:38
